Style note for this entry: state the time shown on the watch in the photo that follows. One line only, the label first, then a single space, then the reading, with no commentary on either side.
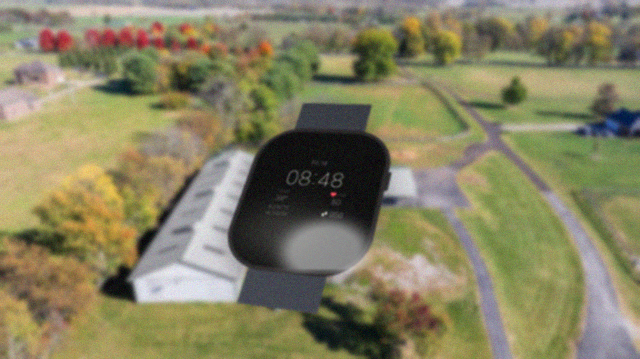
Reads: 8:48
